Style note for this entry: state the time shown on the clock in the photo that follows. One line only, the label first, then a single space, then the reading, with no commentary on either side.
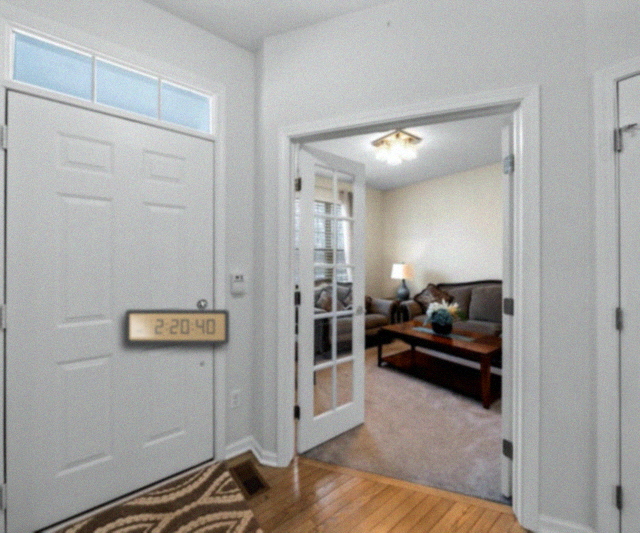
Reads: 2:20:40
